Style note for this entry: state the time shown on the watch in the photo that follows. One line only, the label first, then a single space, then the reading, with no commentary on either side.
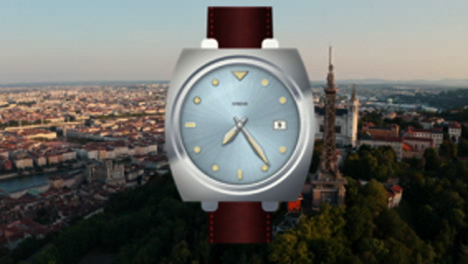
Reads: 7:24
